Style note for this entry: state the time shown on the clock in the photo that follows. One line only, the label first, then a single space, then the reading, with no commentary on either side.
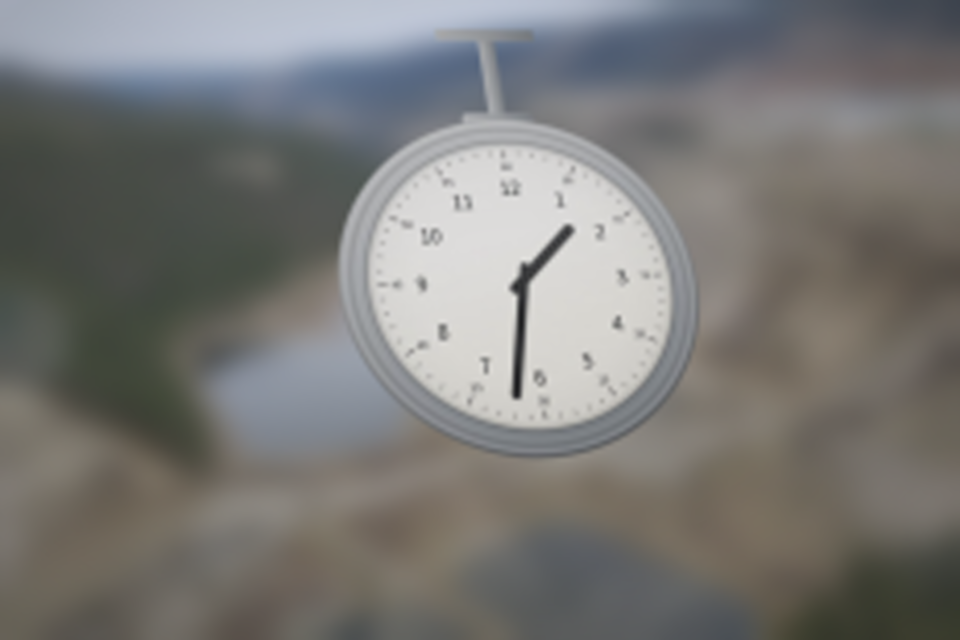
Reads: 1:32
